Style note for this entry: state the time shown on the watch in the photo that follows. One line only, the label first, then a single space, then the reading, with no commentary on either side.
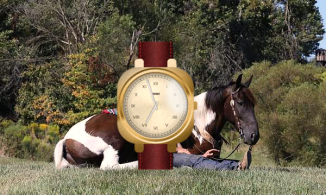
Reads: 6:57
